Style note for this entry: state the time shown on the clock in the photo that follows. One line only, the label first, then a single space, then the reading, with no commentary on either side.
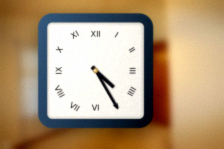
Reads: 4:25
